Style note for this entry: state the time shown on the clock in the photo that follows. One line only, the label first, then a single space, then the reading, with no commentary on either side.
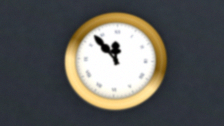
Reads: 11:53
